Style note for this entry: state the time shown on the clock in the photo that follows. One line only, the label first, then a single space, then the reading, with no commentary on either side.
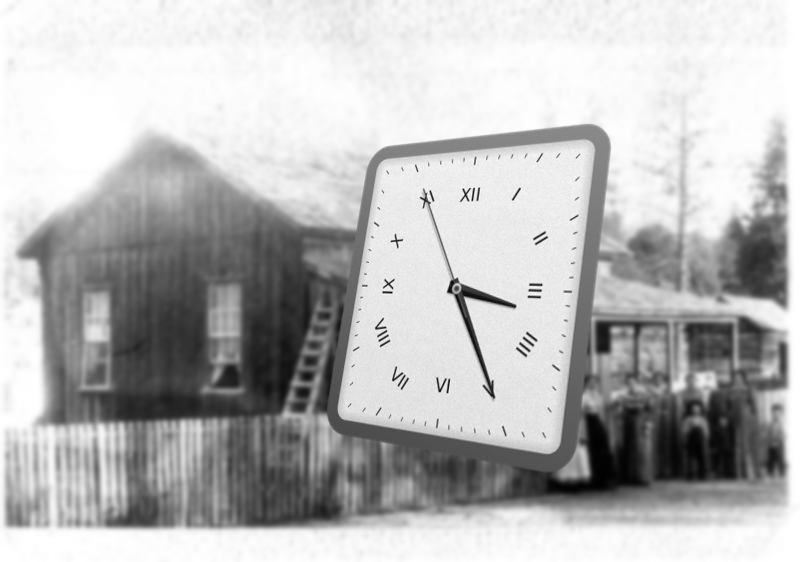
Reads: 3:24:55
